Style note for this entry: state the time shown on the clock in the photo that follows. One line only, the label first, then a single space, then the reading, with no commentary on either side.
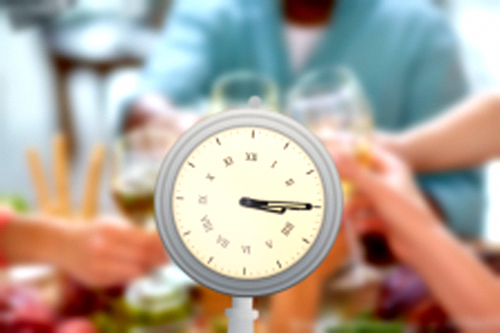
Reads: 3:15
